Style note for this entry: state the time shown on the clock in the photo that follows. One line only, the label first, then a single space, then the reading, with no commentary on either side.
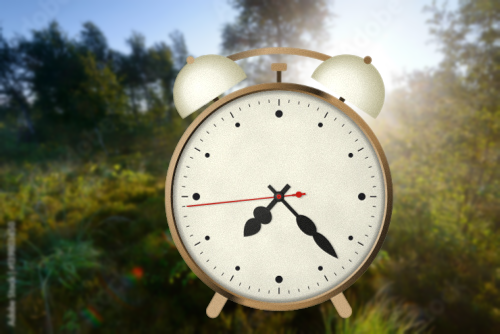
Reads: 7:22:44
